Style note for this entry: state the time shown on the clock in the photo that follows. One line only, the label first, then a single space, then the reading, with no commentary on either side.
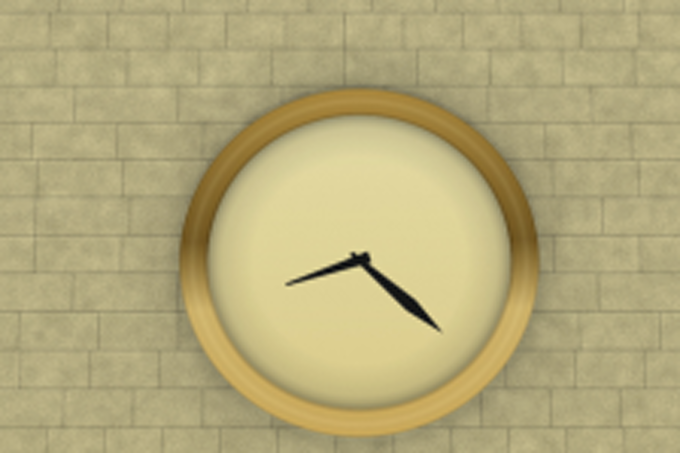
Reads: 8:22
